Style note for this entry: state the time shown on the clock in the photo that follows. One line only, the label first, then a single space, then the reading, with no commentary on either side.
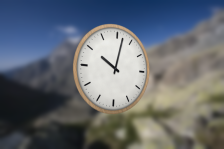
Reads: 10:02
